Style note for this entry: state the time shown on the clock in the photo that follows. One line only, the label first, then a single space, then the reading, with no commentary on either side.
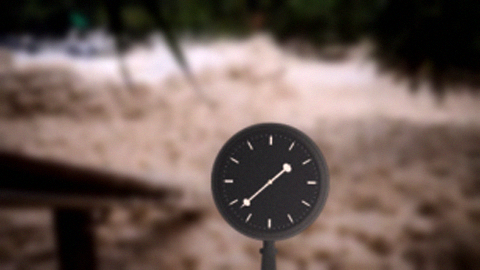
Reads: 1:38
